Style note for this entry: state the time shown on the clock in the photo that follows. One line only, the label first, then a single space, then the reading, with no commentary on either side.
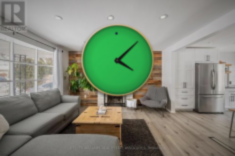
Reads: 4:08
